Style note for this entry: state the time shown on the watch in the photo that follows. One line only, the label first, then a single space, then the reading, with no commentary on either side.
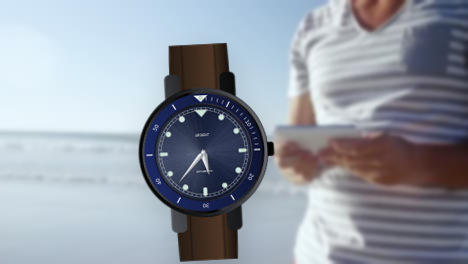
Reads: 5:37
